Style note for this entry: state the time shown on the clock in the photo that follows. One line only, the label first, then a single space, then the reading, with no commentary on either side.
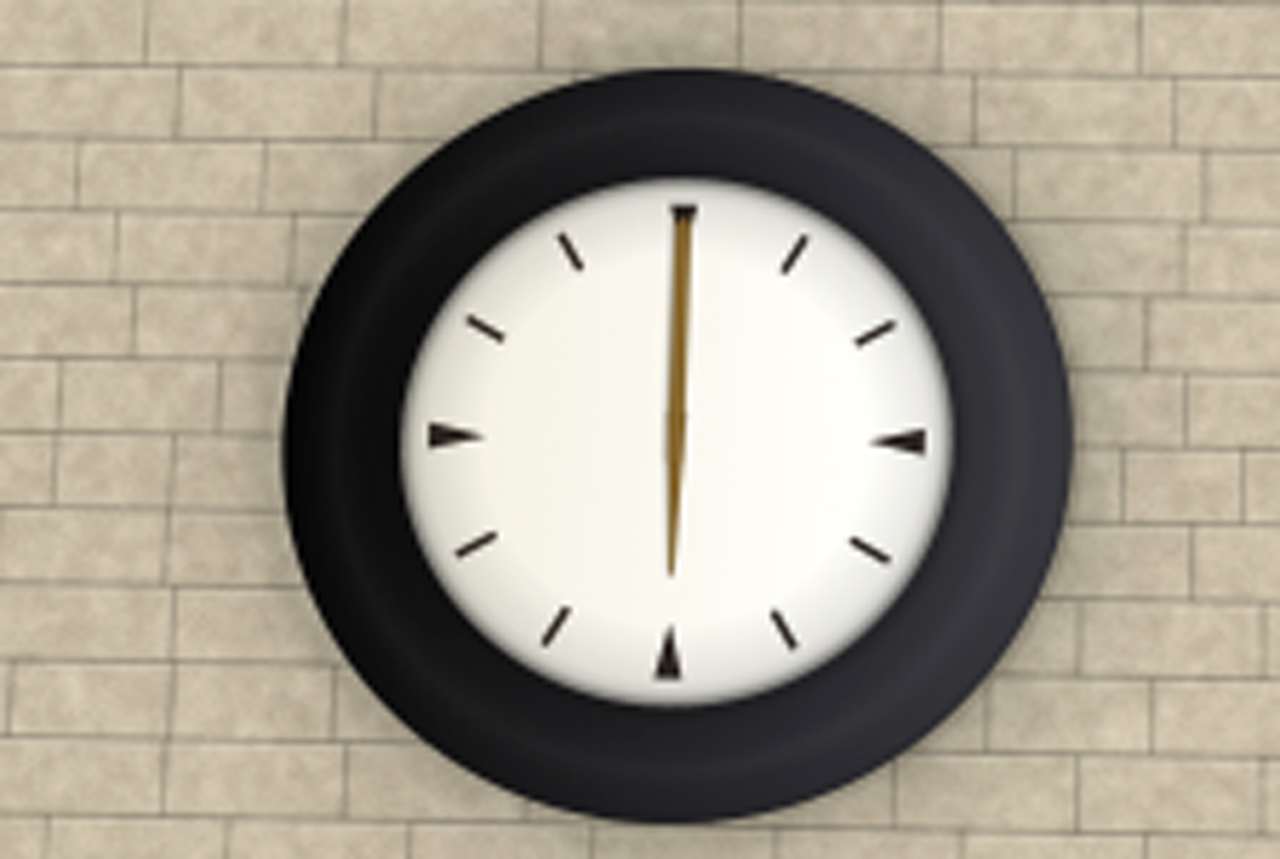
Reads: 6:00
